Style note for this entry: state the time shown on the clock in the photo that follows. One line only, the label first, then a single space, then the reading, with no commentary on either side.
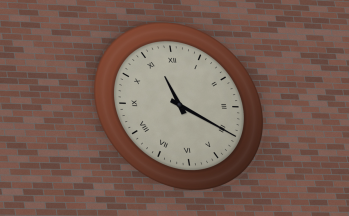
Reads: 11:20
